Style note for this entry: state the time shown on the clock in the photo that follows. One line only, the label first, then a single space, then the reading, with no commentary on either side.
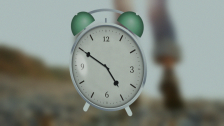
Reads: 4:50
